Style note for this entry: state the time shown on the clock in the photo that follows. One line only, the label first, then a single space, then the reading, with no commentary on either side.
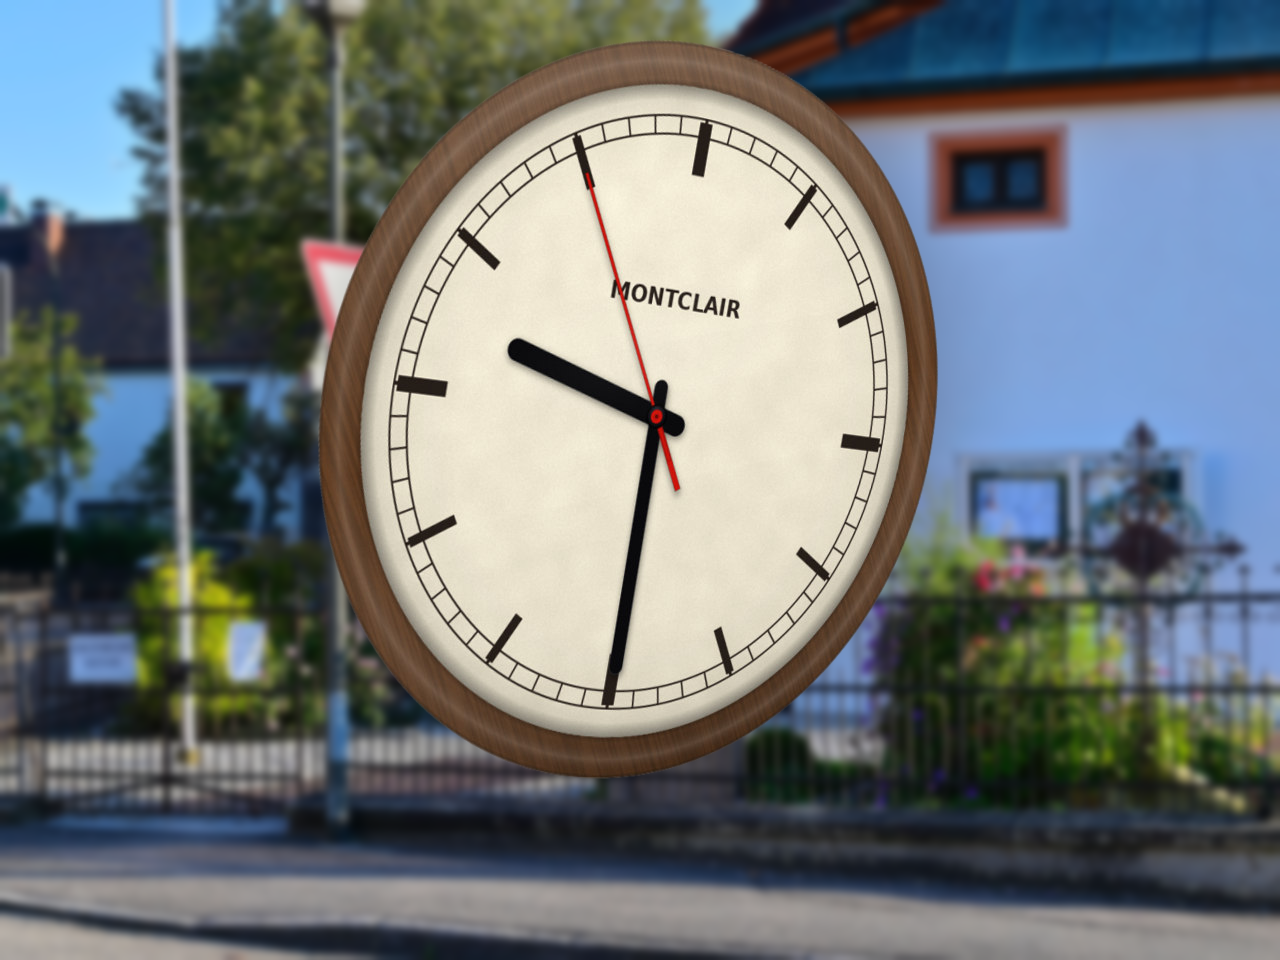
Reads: 9:29:55
